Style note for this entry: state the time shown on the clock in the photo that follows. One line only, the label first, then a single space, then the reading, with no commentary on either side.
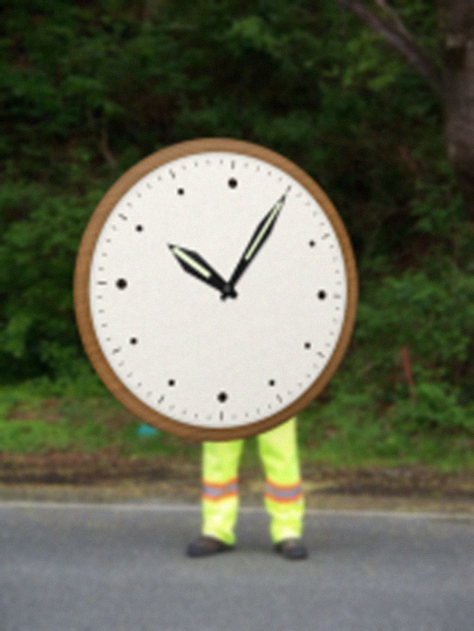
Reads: 10:05
